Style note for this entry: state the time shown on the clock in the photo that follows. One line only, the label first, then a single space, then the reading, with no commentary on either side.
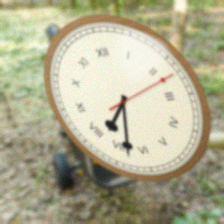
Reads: 7:33:12
